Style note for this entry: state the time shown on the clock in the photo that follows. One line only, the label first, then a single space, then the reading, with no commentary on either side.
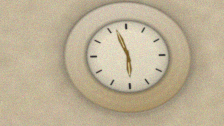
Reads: 5:57
